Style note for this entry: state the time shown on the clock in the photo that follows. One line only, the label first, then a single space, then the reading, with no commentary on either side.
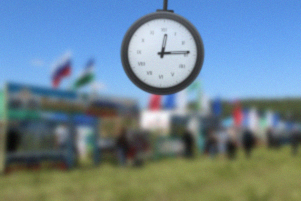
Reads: 12:14
